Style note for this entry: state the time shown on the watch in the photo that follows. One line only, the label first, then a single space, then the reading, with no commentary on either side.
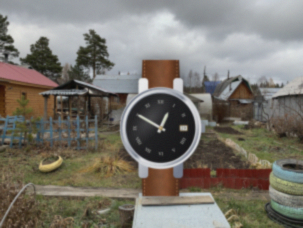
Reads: 12:50
